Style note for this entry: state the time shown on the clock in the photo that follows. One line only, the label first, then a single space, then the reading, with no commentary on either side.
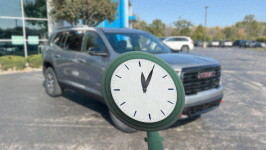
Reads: 12:05
